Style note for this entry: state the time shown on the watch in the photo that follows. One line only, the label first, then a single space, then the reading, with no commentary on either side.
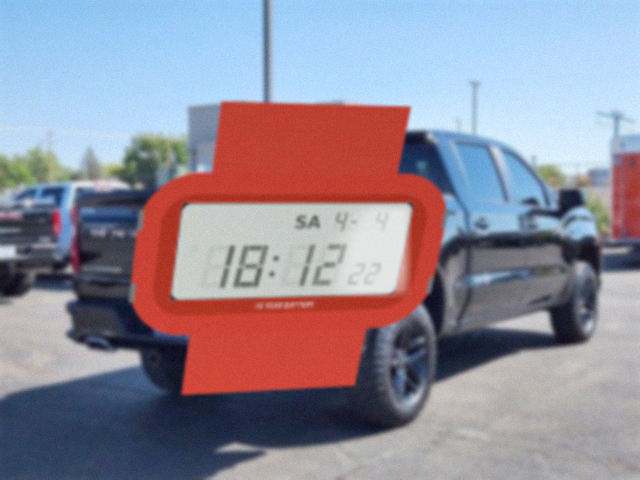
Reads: 18:12:22
